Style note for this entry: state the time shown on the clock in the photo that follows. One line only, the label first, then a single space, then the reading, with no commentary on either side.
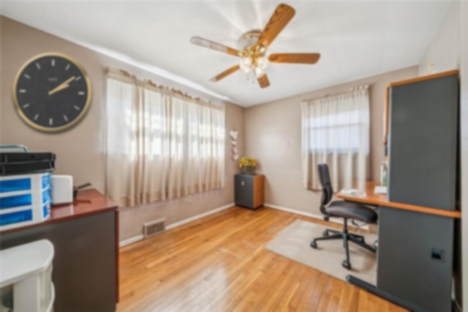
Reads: 2:09
